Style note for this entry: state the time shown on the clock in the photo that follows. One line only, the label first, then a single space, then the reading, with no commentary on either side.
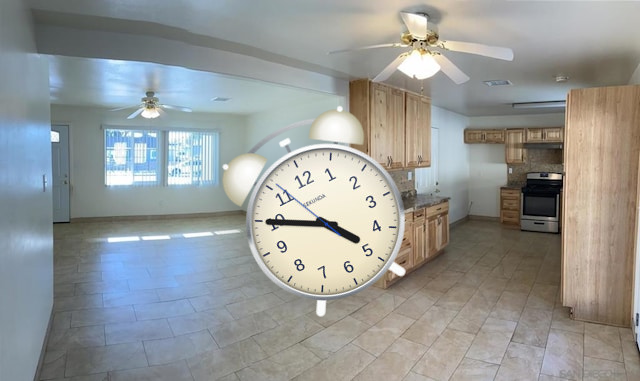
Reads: 4:49:56
